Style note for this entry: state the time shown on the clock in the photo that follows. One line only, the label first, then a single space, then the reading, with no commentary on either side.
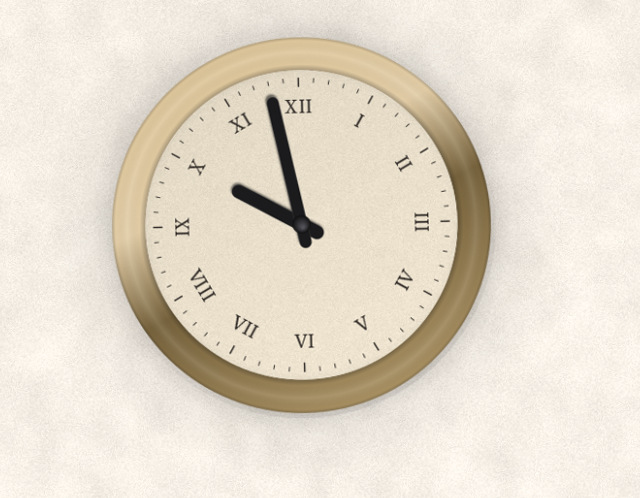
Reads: 9:58
